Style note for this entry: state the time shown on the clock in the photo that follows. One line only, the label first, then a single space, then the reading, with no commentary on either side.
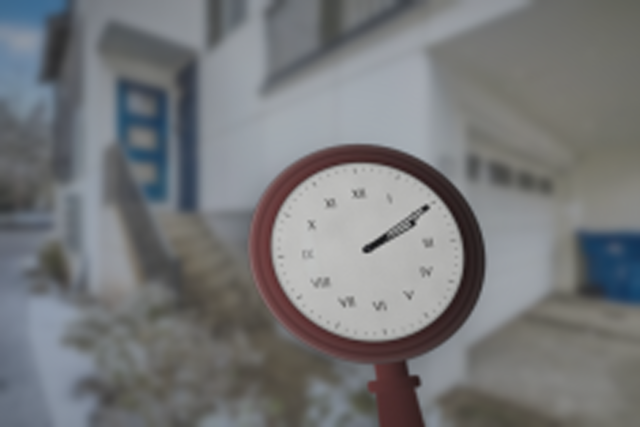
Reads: 2:10
